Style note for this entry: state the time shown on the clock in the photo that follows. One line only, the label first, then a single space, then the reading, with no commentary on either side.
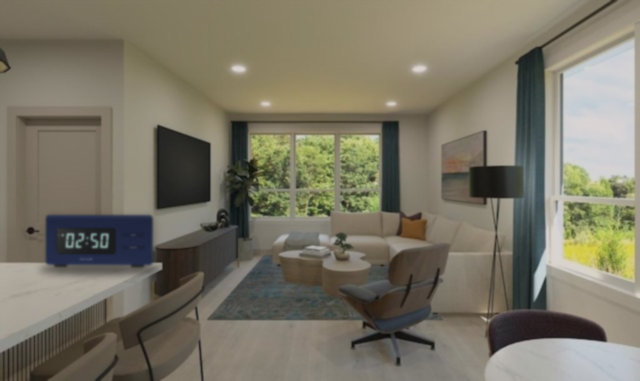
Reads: 2:50
